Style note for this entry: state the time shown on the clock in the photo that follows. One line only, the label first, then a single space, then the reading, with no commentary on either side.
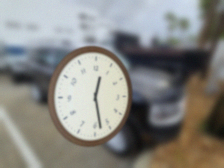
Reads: 12:28
